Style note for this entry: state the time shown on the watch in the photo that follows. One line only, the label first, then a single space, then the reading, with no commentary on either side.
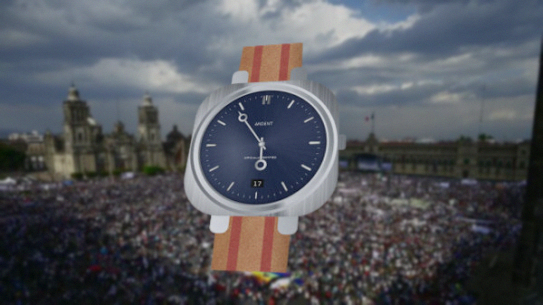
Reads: 5:54
